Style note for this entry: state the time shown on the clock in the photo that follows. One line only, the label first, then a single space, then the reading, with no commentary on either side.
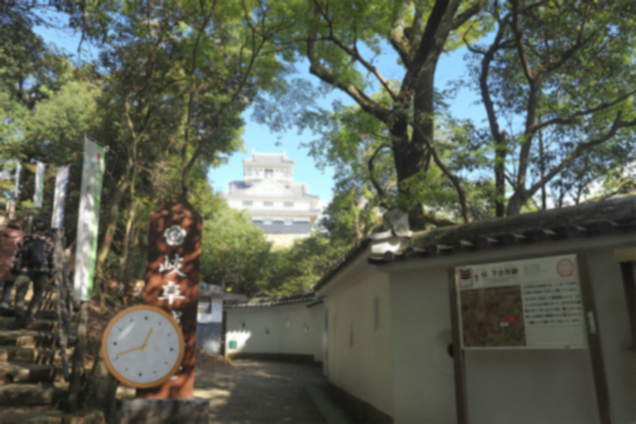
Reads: 12:41
